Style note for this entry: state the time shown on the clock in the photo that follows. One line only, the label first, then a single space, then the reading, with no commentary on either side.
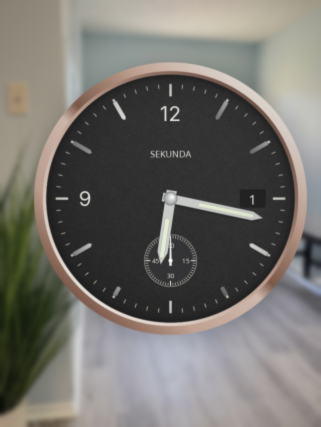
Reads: 6:17
